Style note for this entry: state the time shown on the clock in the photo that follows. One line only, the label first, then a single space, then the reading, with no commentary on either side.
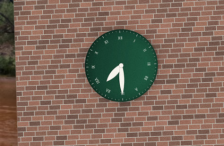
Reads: 7:30
